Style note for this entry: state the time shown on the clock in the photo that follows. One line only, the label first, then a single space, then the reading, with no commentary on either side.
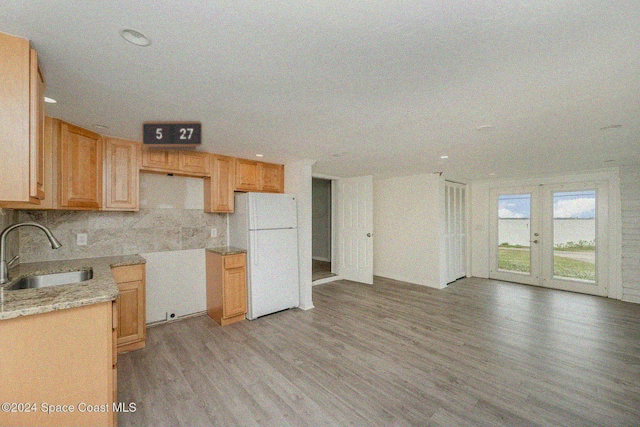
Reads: 5:27
